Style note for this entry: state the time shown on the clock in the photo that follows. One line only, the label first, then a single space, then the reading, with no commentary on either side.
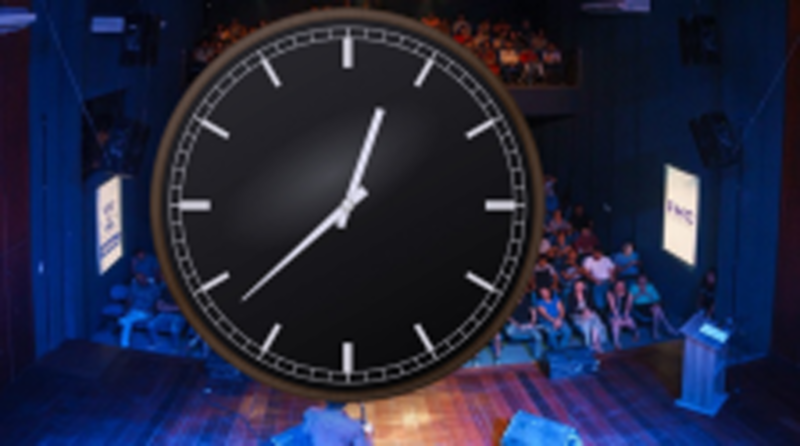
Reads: 12:38
